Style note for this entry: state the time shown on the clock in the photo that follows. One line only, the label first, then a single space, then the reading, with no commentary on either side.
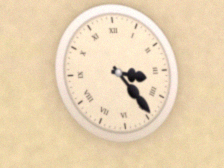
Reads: 3:24
